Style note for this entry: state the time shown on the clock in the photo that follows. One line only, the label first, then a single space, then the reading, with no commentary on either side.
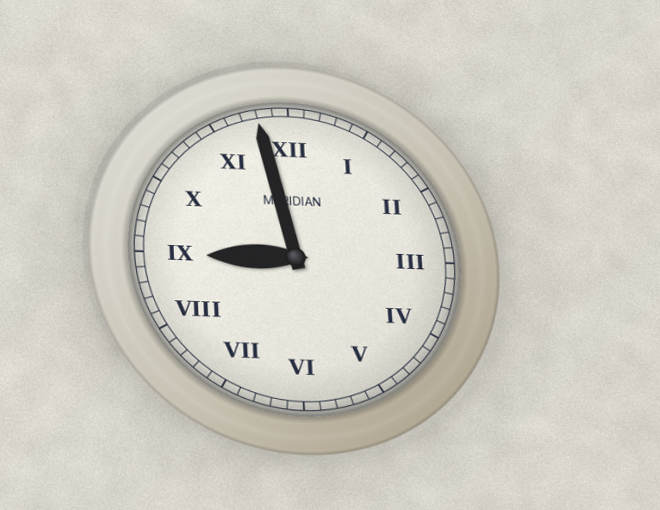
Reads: 8:58
